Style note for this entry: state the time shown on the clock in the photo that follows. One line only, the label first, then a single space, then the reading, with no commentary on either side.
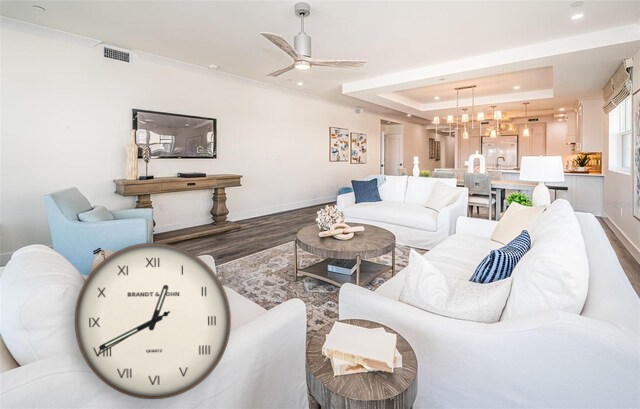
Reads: 12:40:40
